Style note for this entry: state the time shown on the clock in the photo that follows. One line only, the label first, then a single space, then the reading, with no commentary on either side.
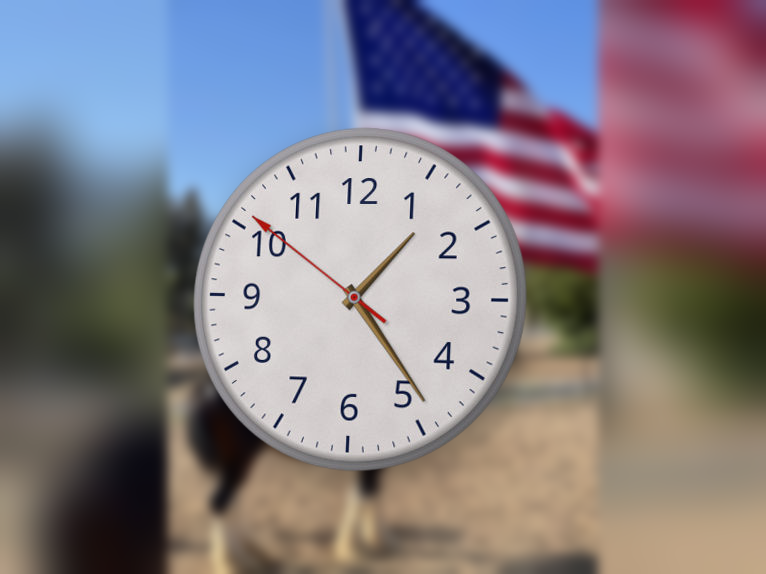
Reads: 1:23:51
